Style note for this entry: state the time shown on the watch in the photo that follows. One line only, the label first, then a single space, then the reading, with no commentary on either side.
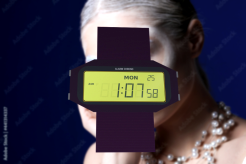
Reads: 1:07:58
